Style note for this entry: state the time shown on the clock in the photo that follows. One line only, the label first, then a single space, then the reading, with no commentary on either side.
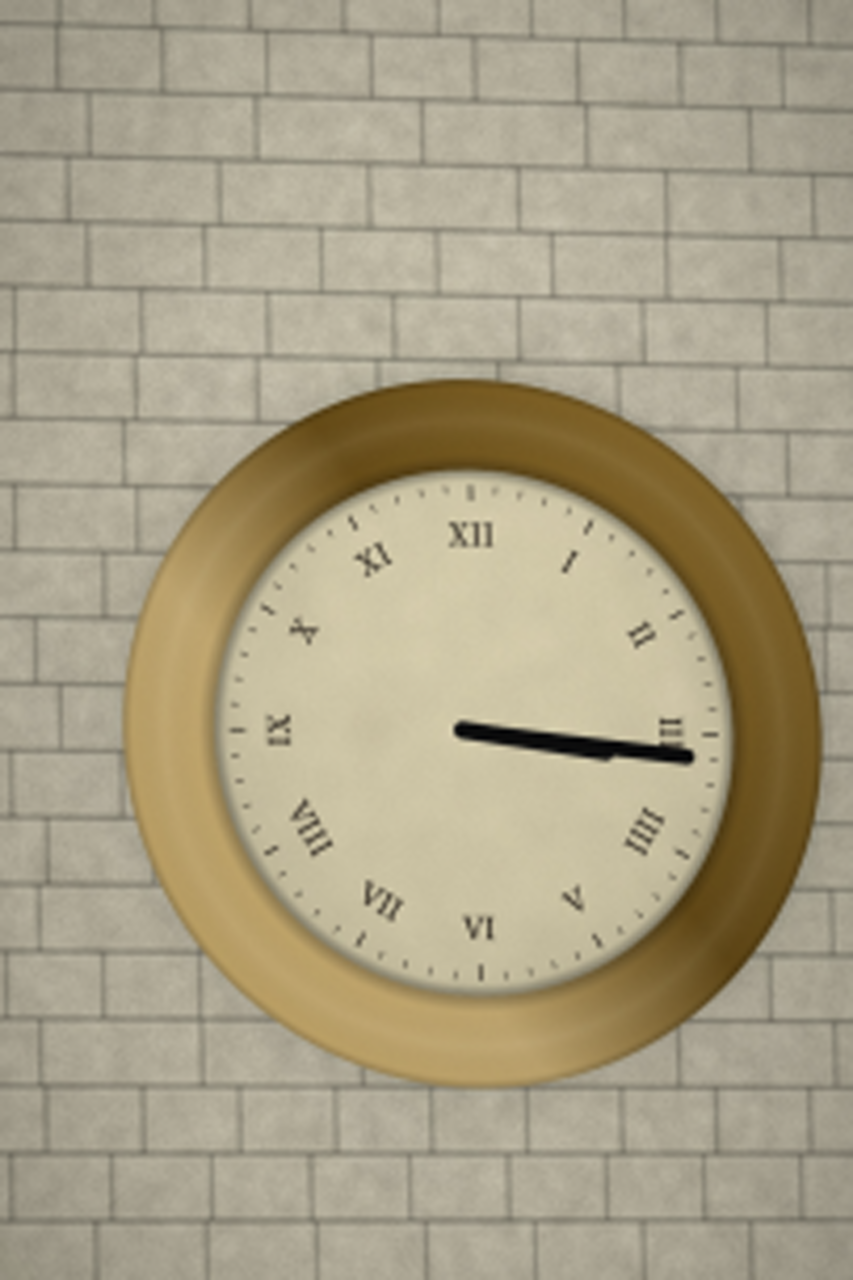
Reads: 3:16
